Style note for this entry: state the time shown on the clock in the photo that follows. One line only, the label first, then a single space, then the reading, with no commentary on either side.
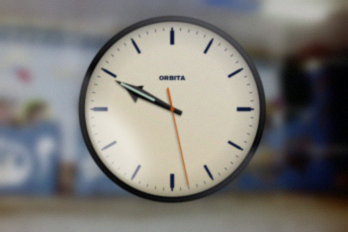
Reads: 9:49:28
